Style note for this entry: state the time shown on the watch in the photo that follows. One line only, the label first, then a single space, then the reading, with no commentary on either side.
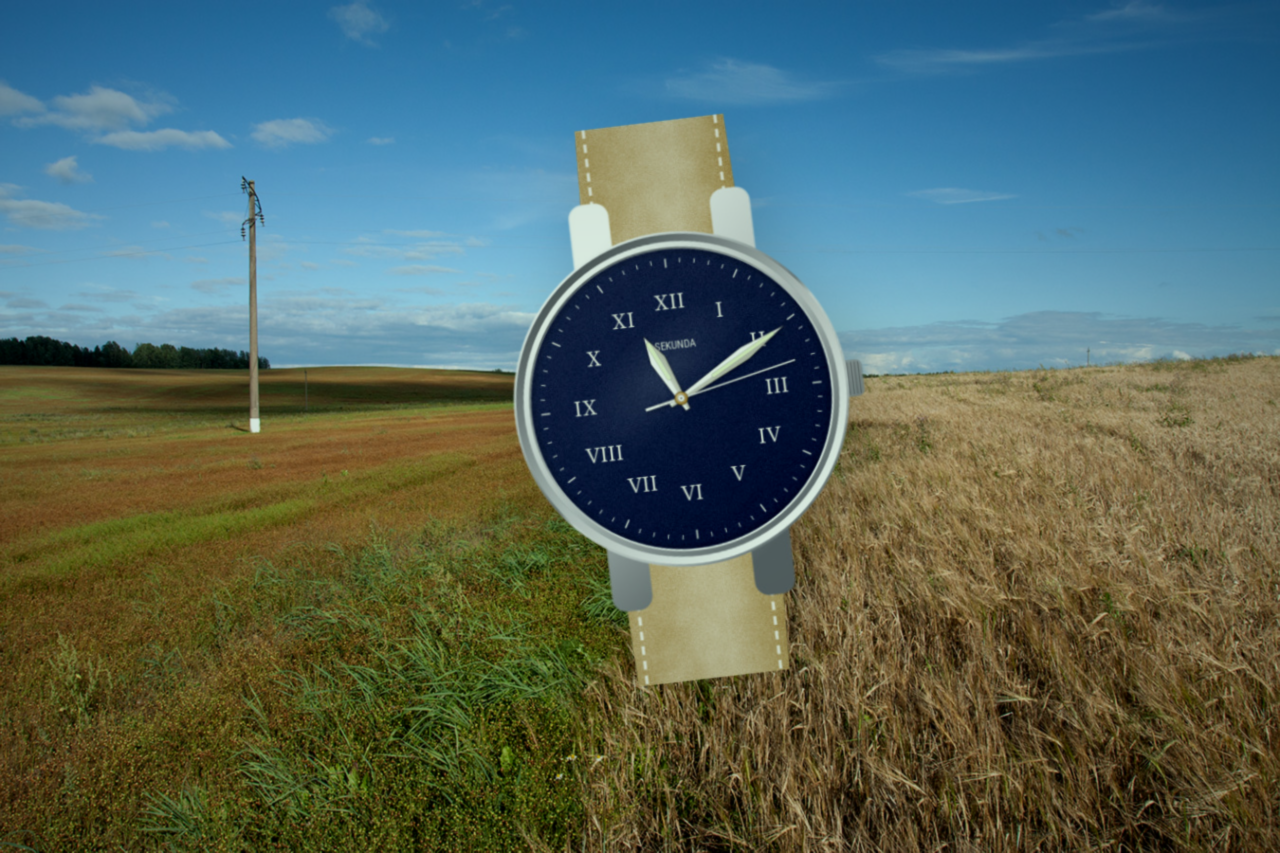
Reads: 11:10:13
